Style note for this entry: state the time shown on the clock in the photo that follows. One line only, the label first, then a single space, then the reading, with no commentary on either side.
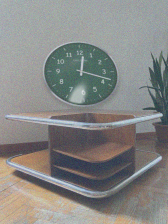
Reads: 12:18
